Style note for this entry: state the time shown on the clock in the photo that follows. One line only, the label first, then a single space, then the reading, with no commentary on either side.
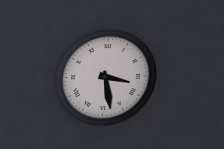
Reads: 3:28
